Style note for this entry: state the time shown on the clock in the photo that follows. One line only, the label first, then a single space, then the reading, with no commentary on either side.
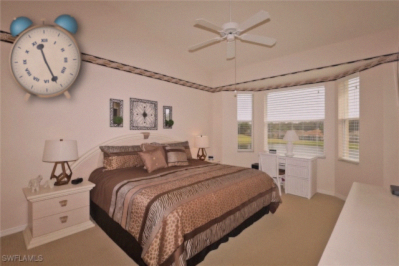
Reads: 11:26
